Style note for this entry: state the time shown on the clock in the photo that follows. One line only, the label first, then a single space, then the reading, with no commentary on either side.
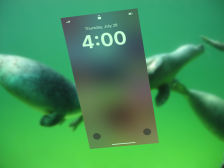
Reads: 4:00
